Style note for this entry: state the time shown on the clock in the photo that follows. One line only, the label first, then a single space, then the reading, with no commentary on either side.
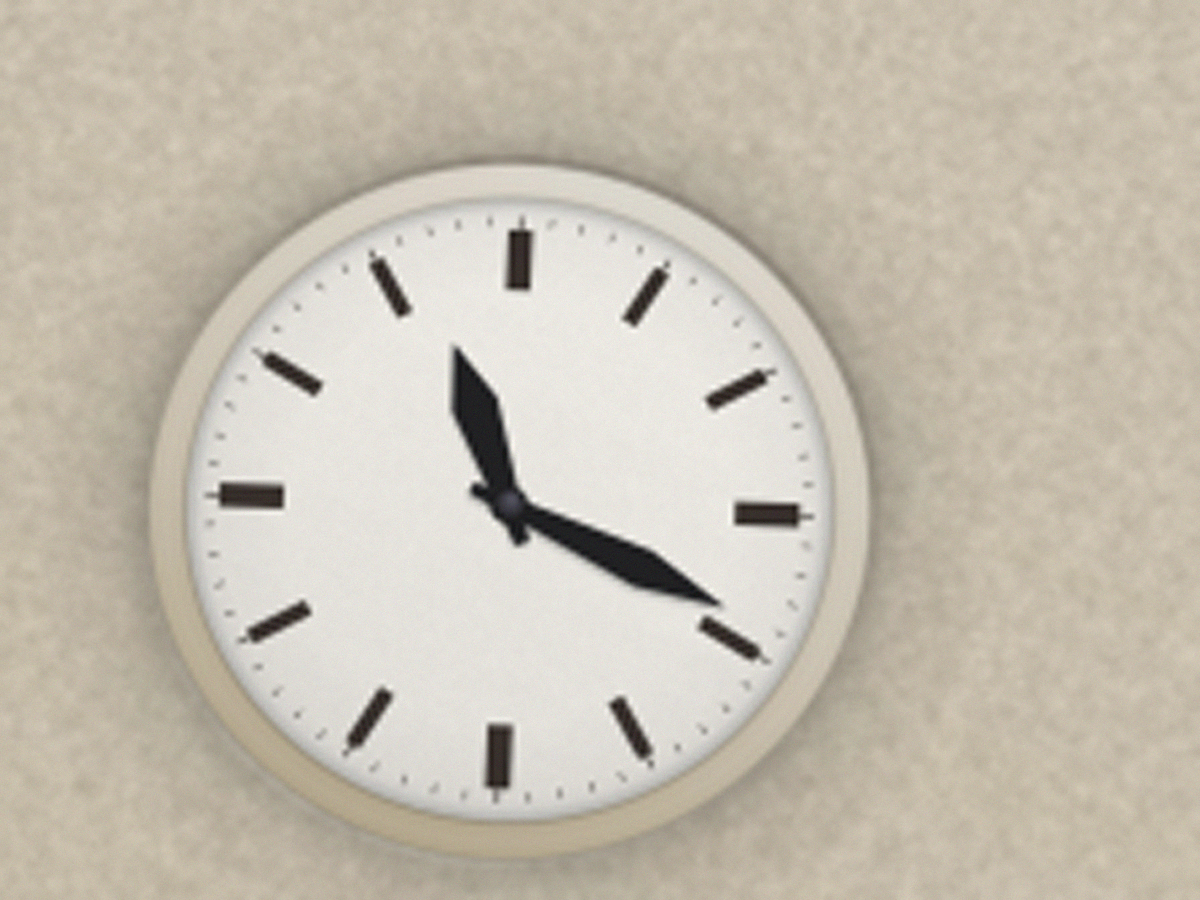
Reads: 11:19
